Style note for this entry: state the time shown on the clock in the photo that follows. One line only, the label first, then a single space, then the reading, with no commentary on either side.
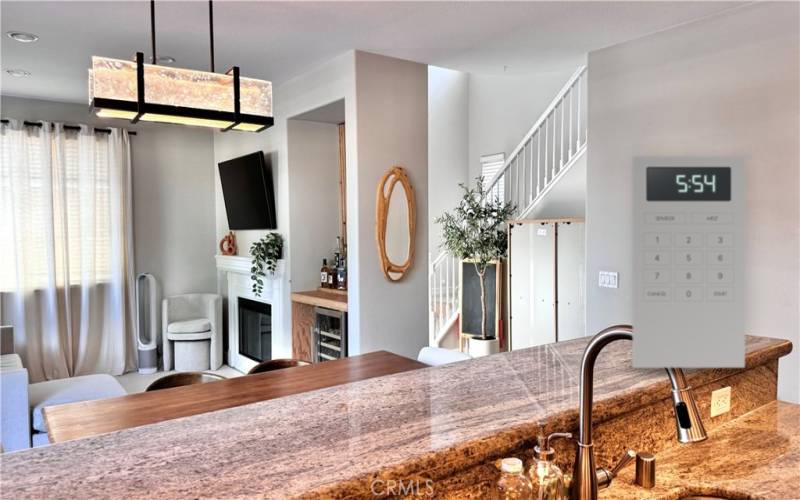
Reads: 5:54
